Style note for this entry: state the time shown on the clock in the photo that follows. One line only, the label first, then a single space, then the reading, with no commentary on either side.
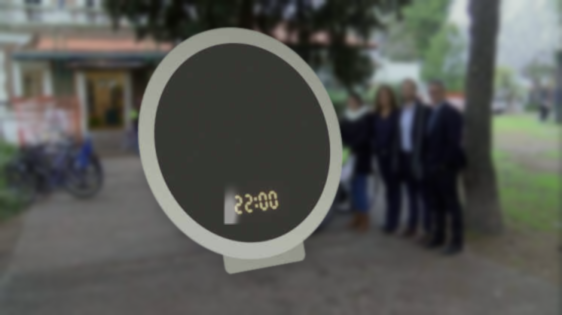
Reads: 22:00
